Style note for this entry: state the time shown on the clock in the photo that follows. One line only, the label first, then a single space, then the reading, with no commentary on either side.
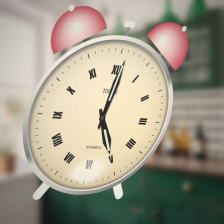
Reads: 5:01
